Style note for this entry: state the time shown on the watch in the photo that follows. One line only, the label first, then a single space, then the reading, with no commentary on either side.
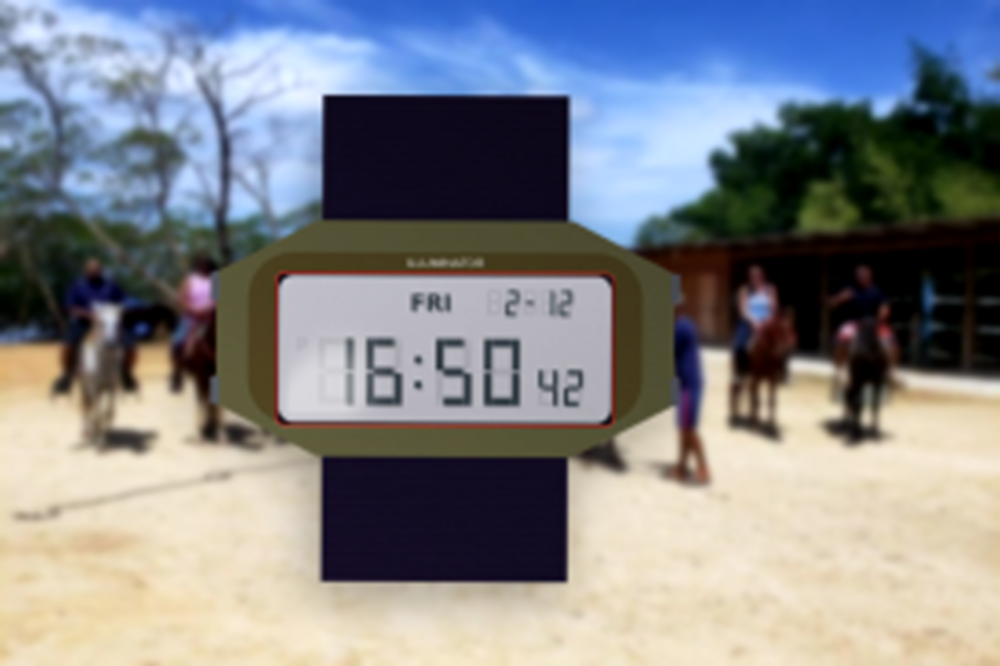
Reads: 16:50:42
